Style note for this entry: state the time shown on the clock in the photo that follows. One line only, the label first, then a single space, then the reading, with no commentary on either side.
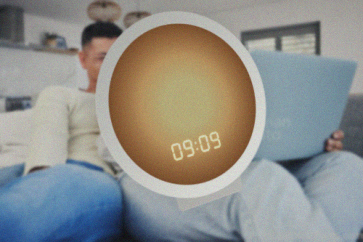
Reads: 9:09
